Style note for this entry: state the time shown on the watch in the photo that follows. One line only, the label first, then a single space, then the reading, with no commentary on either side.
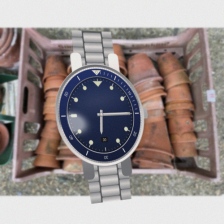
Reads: 6:15
